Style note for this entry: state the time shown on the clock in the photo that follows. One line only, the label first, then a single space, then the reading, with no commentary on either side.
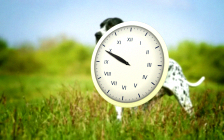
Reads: 9:49
